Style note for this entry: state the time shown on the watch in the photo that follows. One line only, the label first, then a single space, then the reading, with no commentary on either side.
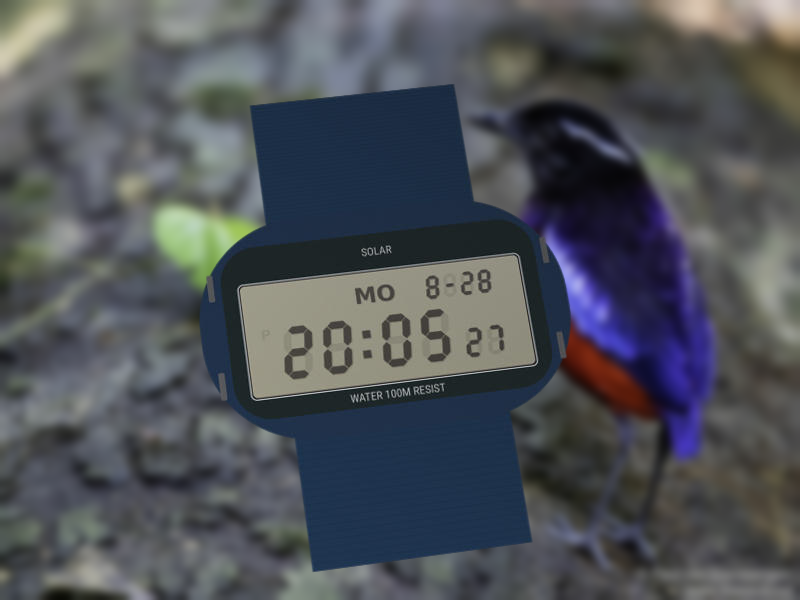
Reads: 20:05:27
